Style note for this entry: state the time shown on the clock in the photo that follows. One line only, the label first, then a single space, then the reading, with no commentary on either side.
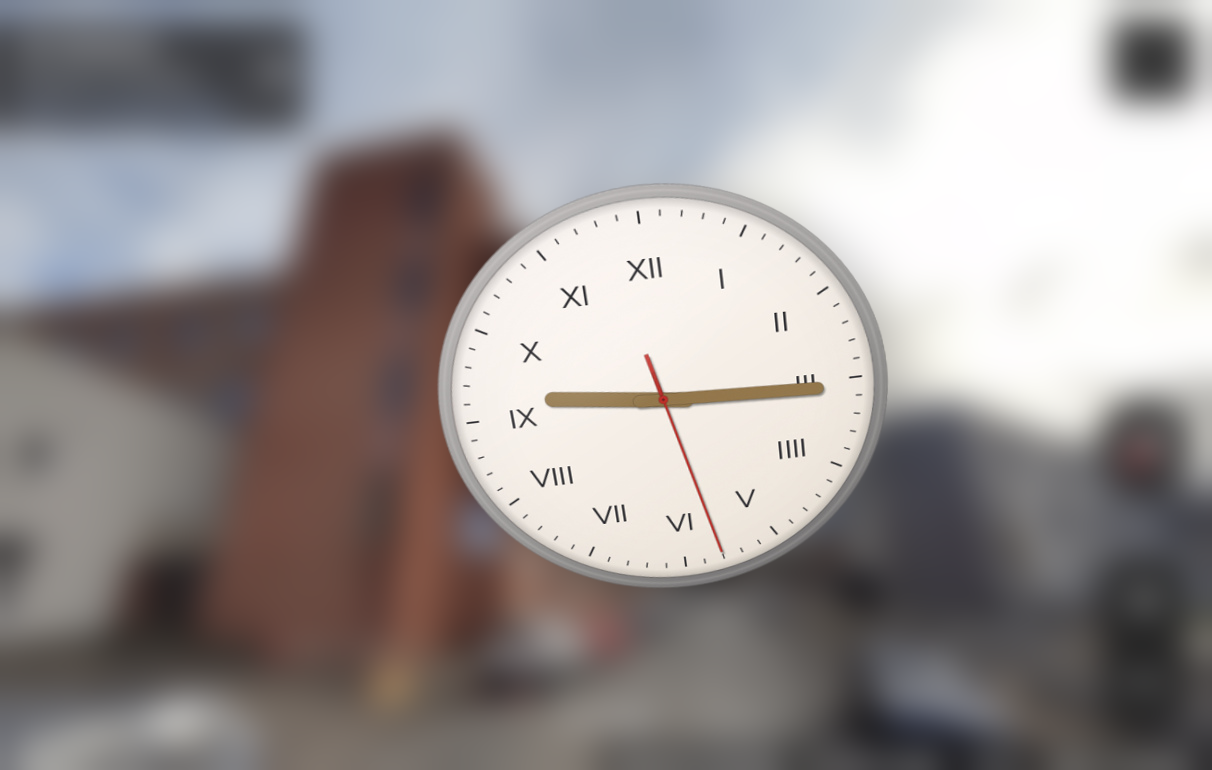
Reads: 9:15:28
